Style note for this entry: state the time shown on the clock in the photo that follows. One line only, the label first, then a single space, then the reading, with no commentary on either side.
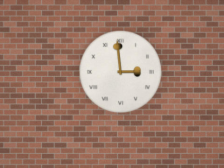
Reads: 2:59
